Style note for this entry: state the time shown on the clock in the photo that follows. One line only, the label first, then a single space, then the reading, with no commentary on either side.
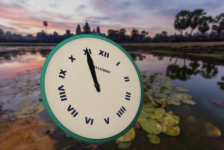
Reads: 10:55
